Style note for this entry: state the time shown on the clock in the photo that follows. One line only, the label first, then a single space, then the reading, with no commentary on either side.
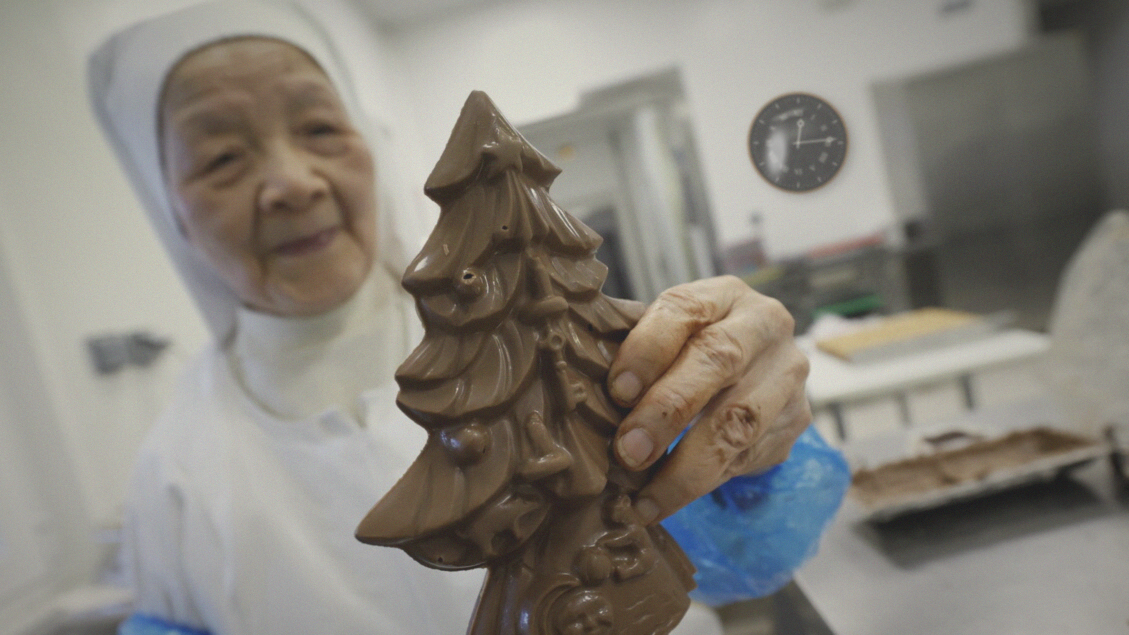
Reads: 12:14
